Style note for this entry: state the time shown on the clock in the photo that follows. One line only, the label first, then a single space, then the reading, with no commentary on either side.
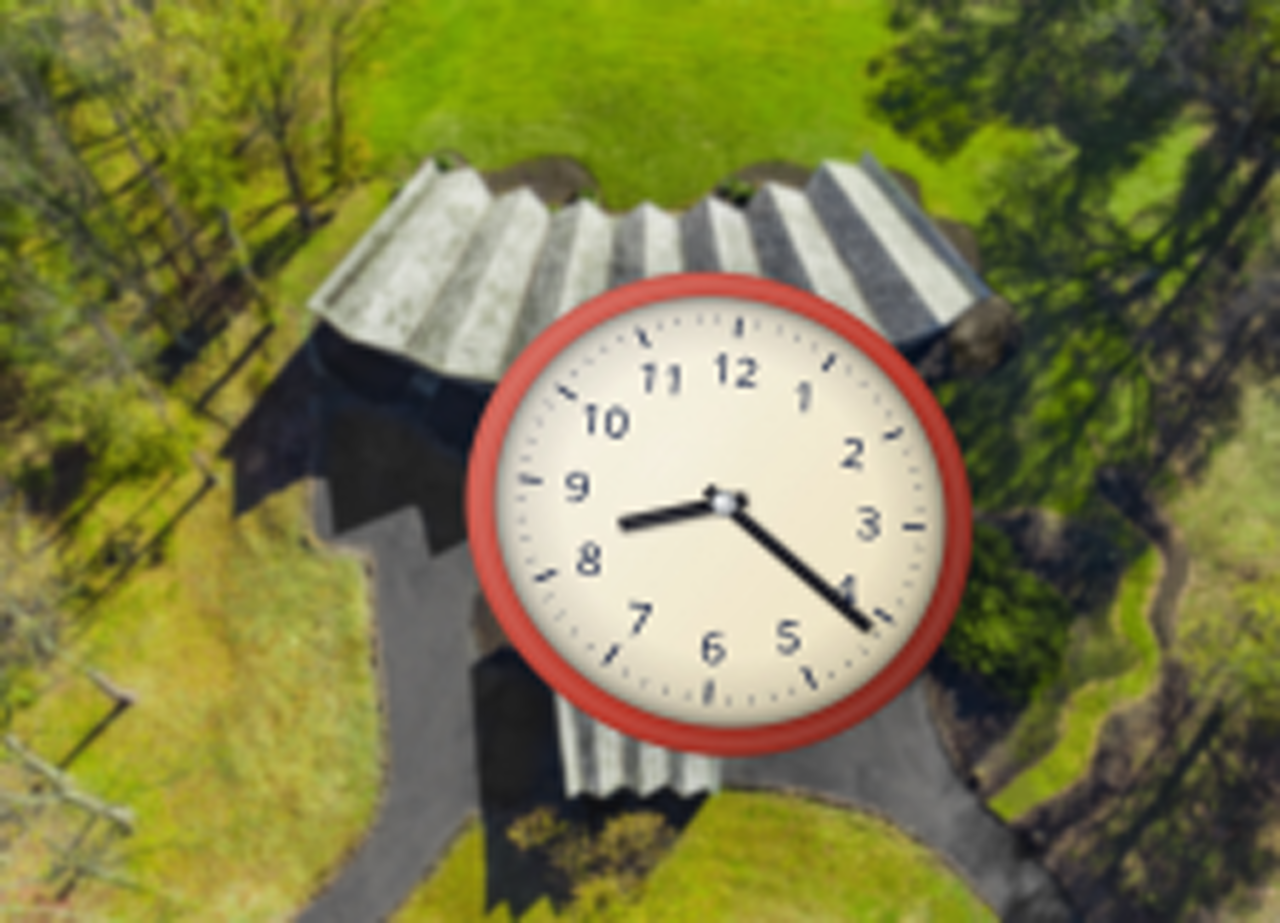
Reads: 8:21
